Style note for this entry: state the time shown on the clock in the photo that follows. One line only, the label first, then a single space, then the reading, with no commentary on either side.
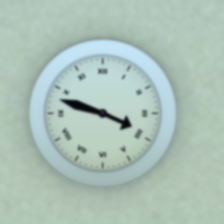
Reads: 3:48
